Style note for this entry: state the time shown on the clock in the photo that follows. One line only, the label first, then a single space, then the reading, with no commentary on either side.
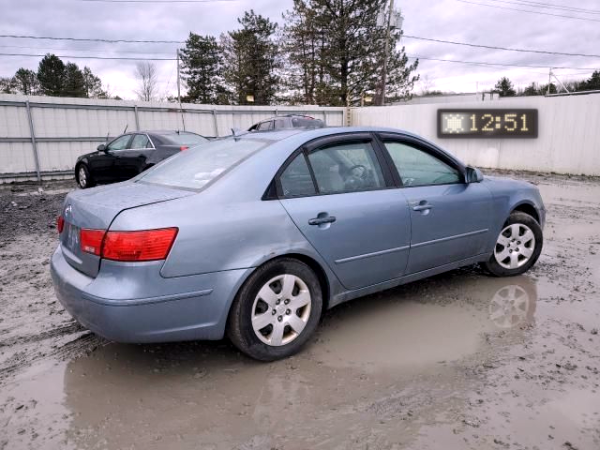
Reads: 12:51
